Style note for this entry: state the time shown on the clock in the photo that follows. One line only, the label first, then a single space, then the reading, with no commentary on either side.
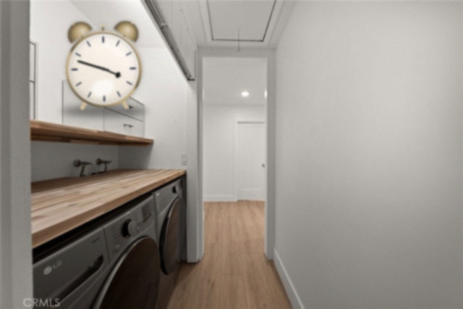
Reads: 3:48
